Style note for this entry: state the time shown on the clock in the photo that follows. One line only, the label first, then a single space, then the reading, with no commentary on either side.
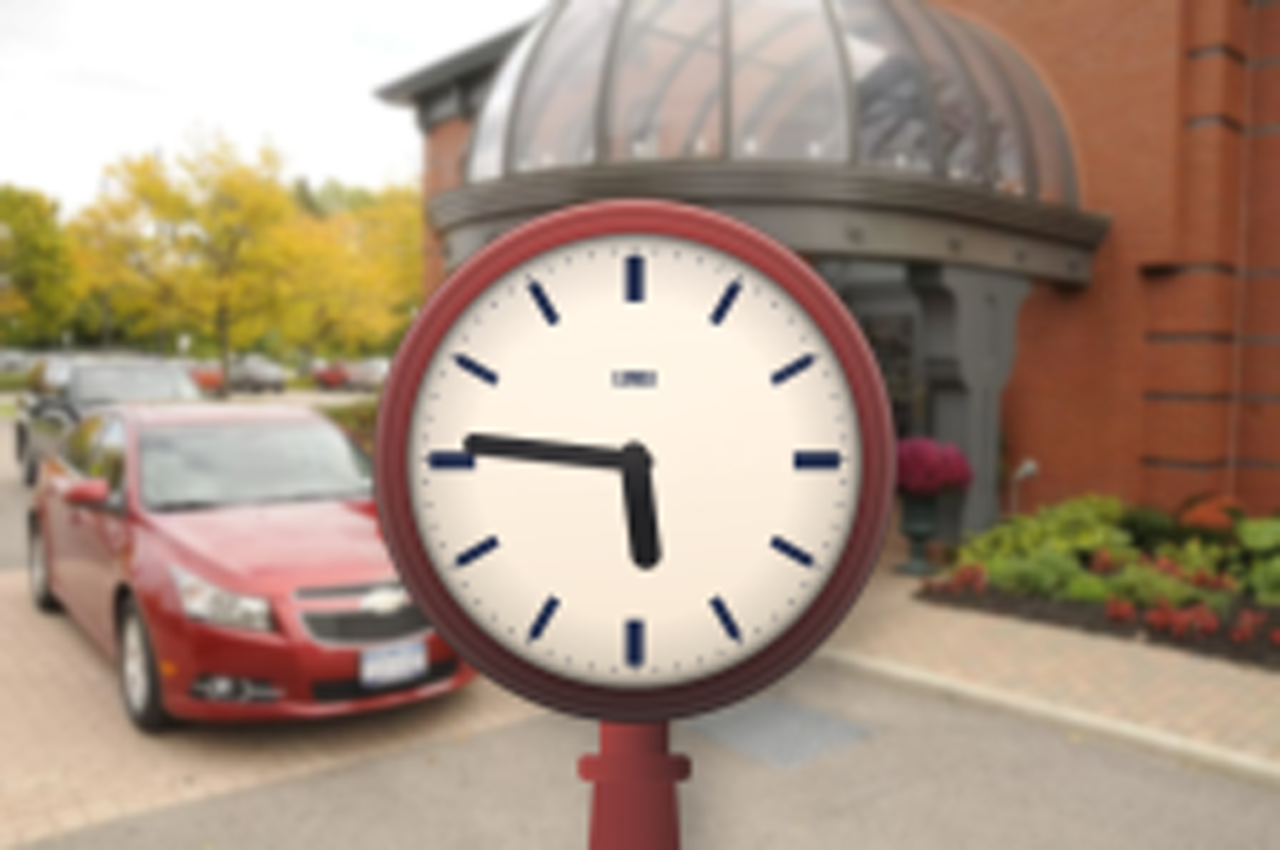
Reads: 5:46
